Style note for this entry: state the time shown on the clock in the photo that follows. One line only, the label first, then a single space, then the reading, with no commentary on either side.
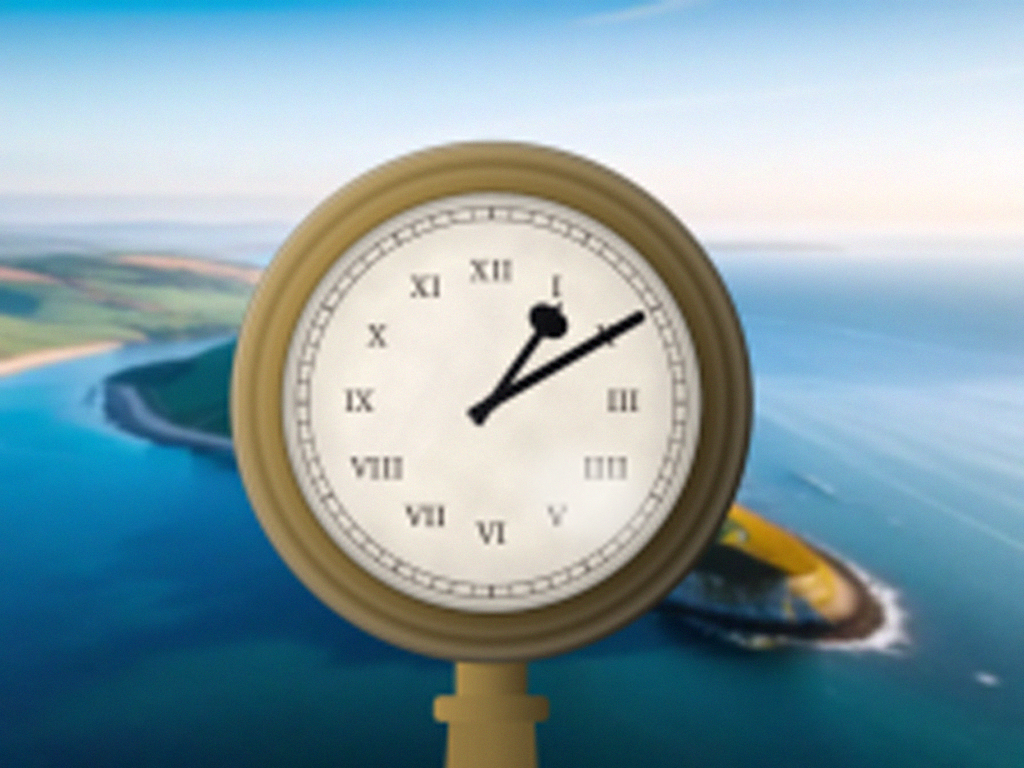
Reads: 1:10
